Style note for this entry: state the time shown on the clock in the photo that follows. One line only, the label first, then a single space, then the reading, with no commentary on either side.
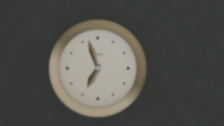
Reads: 6:57
